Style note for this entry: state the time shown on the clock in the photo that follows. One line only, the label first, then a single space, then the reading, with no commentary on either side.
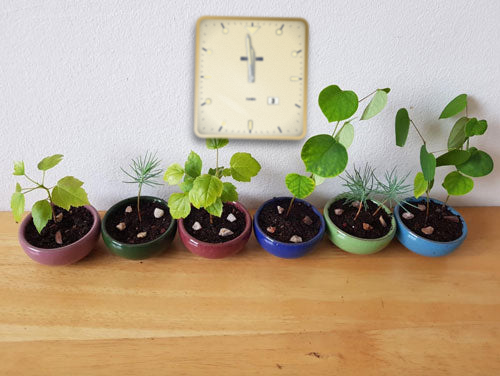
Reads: 11:59
